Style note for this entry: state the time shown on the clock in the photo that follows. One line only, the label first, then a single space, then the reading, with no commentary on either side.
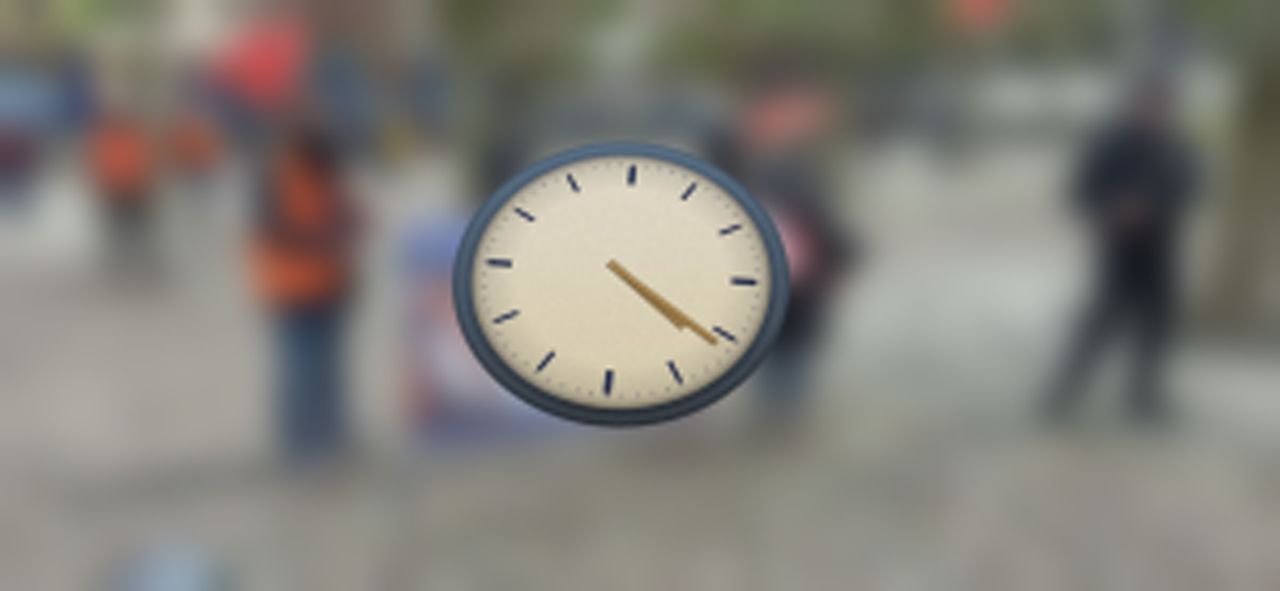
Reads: 4:21
